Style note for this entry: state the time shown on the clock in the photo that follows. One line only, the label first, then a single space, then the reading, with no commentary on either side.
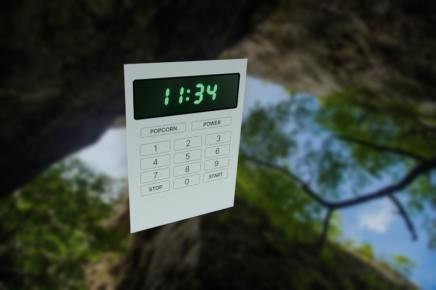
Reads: 11:34
